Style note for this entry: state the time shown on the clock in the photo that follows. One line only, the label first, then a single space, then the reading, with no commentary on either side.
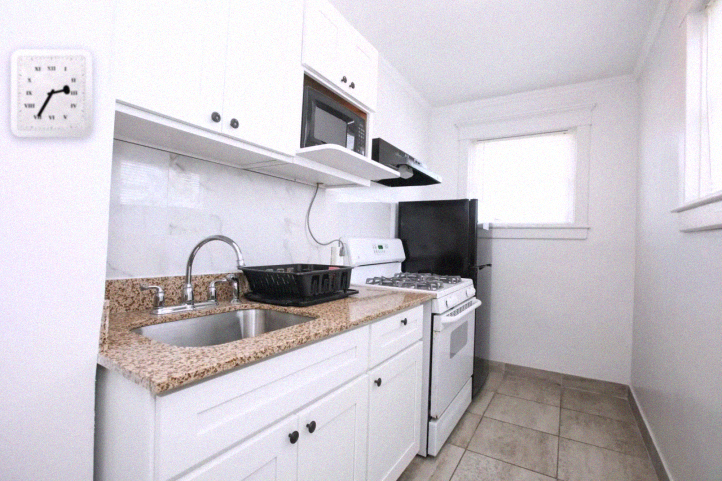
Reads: 2:35
